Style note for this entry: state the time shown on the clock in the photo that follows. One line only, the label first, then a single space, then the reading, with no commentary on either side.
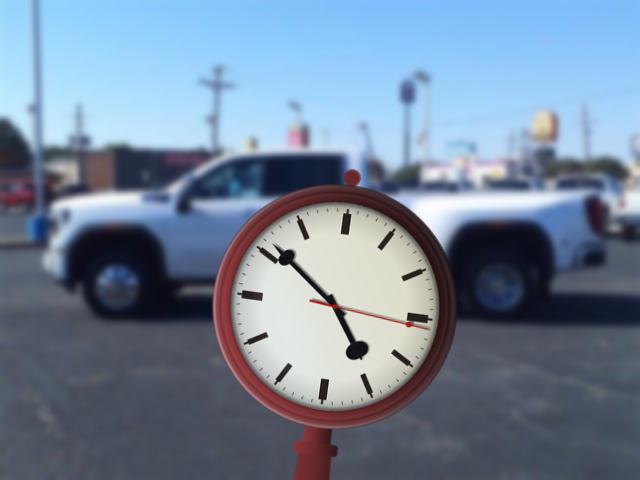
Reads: 4:51:16
